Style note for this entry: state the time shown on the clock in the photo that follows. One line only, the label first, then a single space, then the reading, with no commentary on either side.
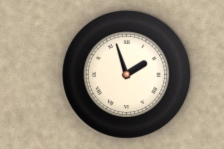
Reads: 1:57
